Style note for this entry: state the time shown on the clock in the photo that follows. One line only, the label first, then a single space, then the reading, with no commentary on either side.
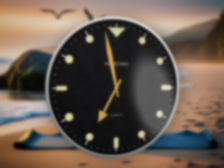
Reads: 6:58
